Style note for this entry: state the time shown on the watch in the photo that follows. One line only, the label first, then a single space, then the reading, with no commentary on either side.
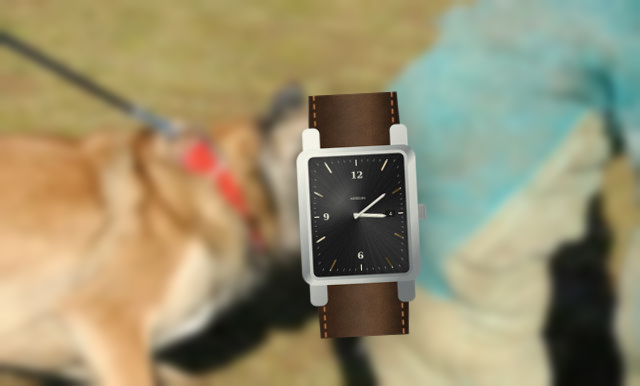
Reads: 3:09
